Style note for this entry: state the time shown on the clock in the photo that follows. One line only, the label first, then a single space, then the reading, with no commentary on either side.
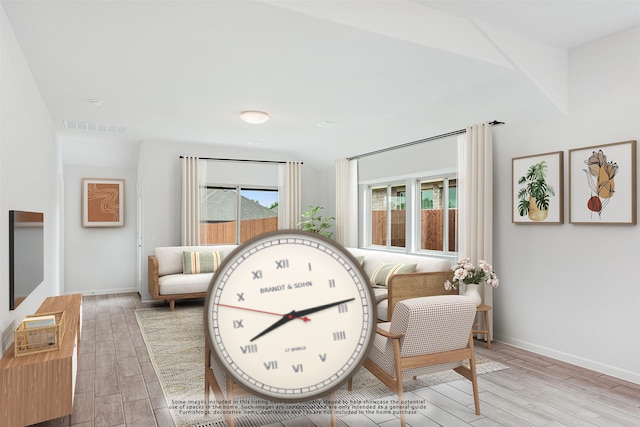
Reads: 8:13:48
